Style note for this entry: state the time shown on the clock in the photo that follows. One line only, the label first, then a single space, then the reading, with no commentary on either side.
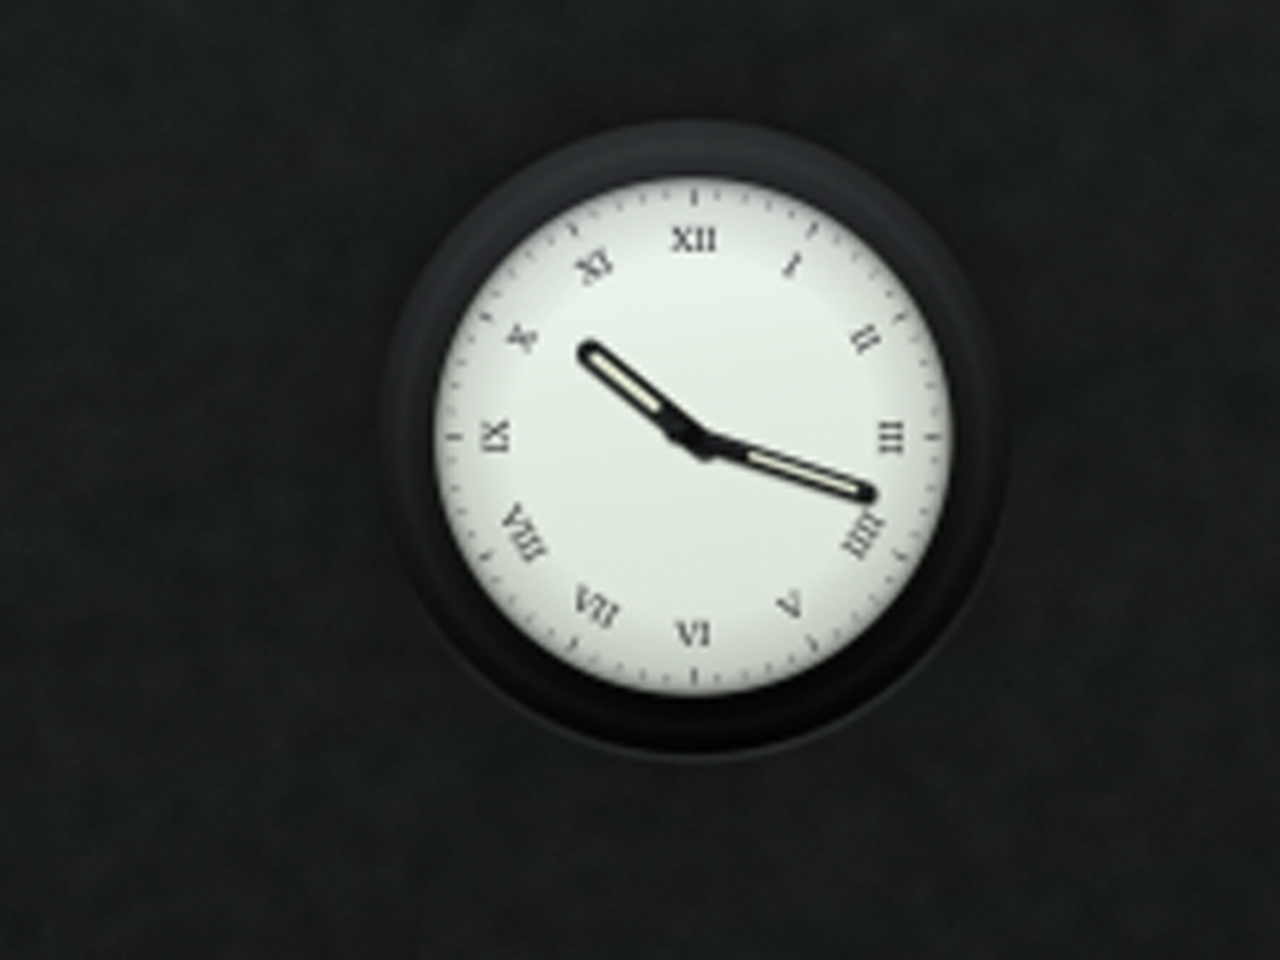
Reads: 10:18
